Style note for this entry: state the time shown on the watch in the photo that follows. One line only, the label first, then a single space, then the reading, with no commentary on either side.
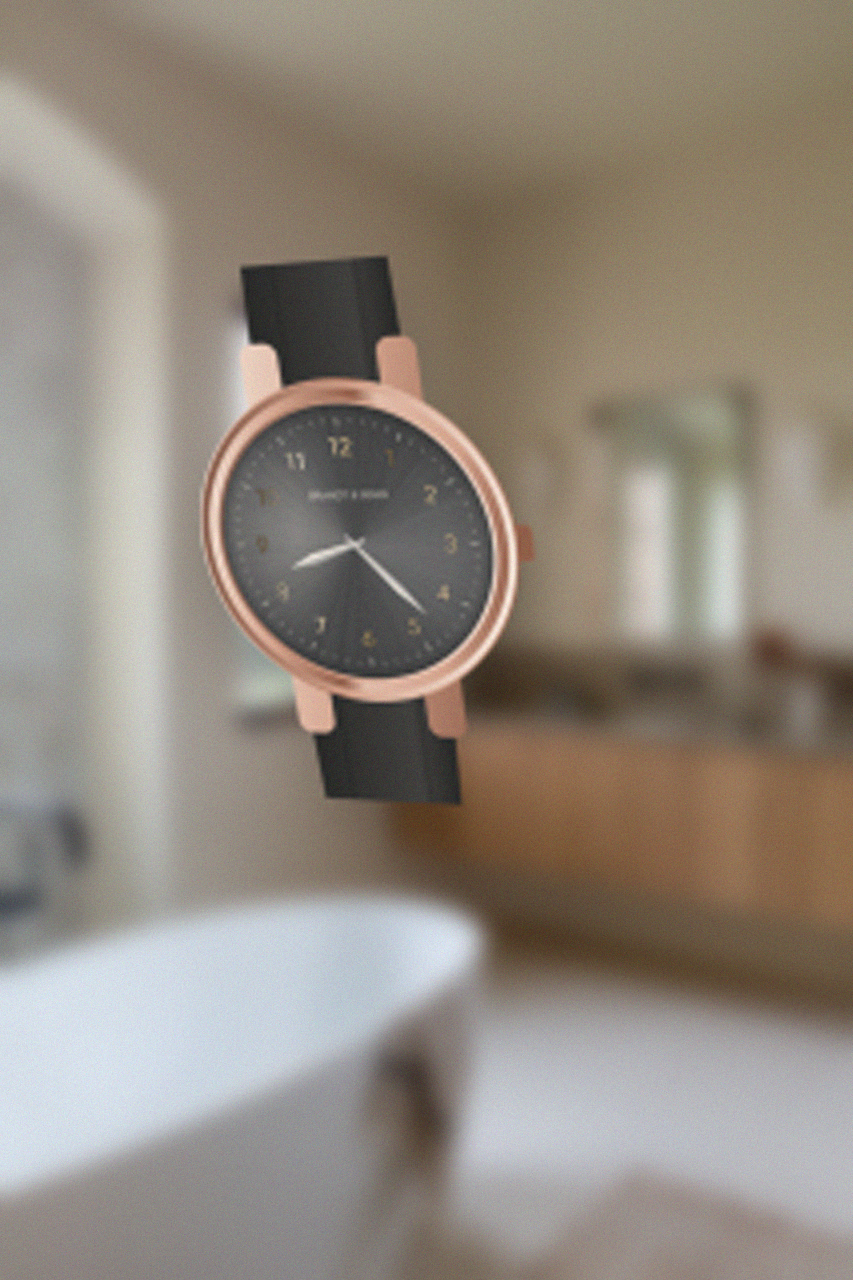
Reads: 8:23
